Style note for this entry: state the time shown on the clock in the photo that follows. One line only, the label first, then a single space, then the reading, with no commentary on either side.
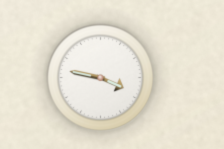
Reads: 3:47
